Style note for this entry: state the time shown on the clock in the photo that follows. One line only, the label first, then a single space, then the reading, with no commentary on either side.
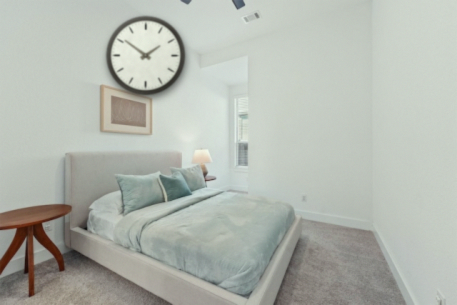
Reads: 1:51
